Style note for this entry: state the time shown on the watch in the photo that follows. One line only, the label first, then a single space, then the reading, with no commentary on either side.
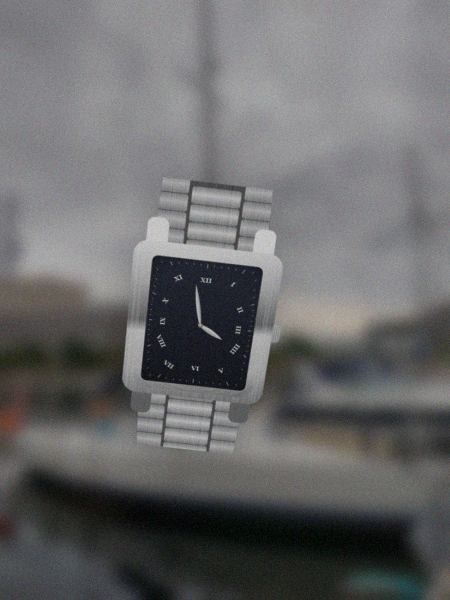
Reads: 3:58
